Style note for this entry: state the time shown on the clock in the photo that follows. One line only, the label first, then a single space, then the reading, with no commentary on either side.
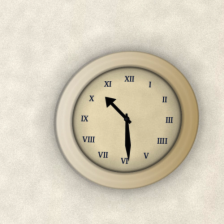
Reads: 10:29
